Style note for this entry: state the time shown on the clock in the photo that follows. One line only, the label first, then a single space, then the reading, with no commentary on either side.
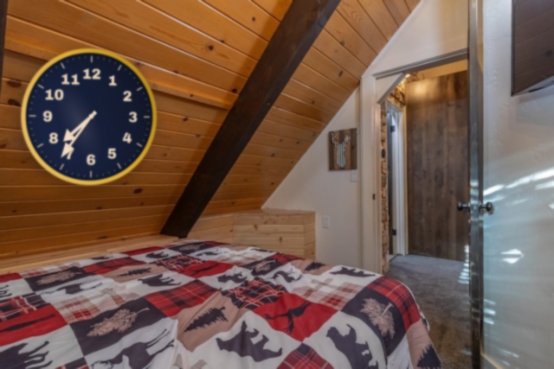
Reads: 7:36
